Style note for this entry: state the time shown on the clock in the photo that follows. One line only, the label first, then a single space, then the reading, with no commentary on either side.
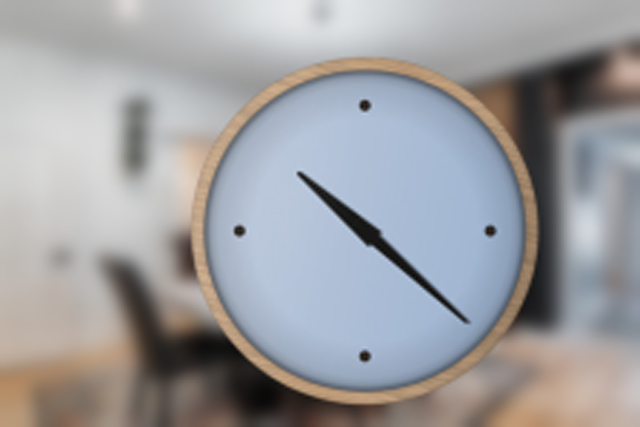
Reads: 10:22
